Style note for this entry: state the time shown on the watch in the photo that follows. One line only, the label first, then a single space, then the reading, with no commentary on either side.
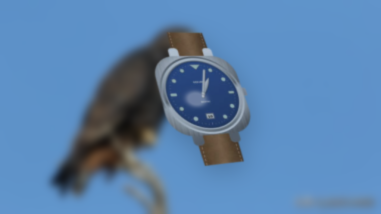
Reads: 1:03
